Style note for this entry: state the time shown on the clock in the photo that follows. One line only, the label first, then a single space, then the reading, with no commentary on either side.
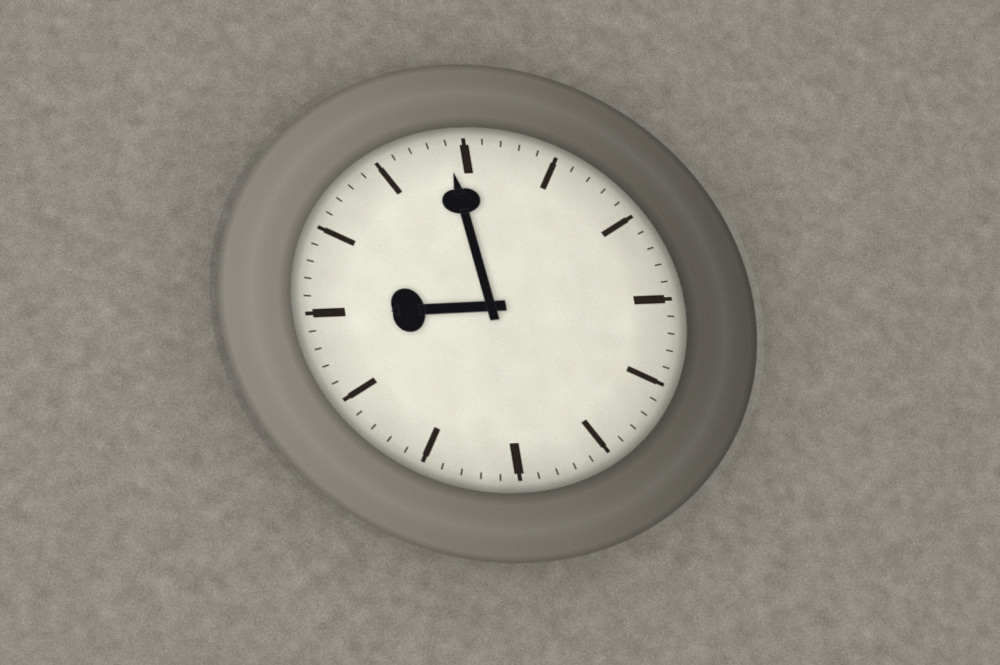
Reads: 8:59
